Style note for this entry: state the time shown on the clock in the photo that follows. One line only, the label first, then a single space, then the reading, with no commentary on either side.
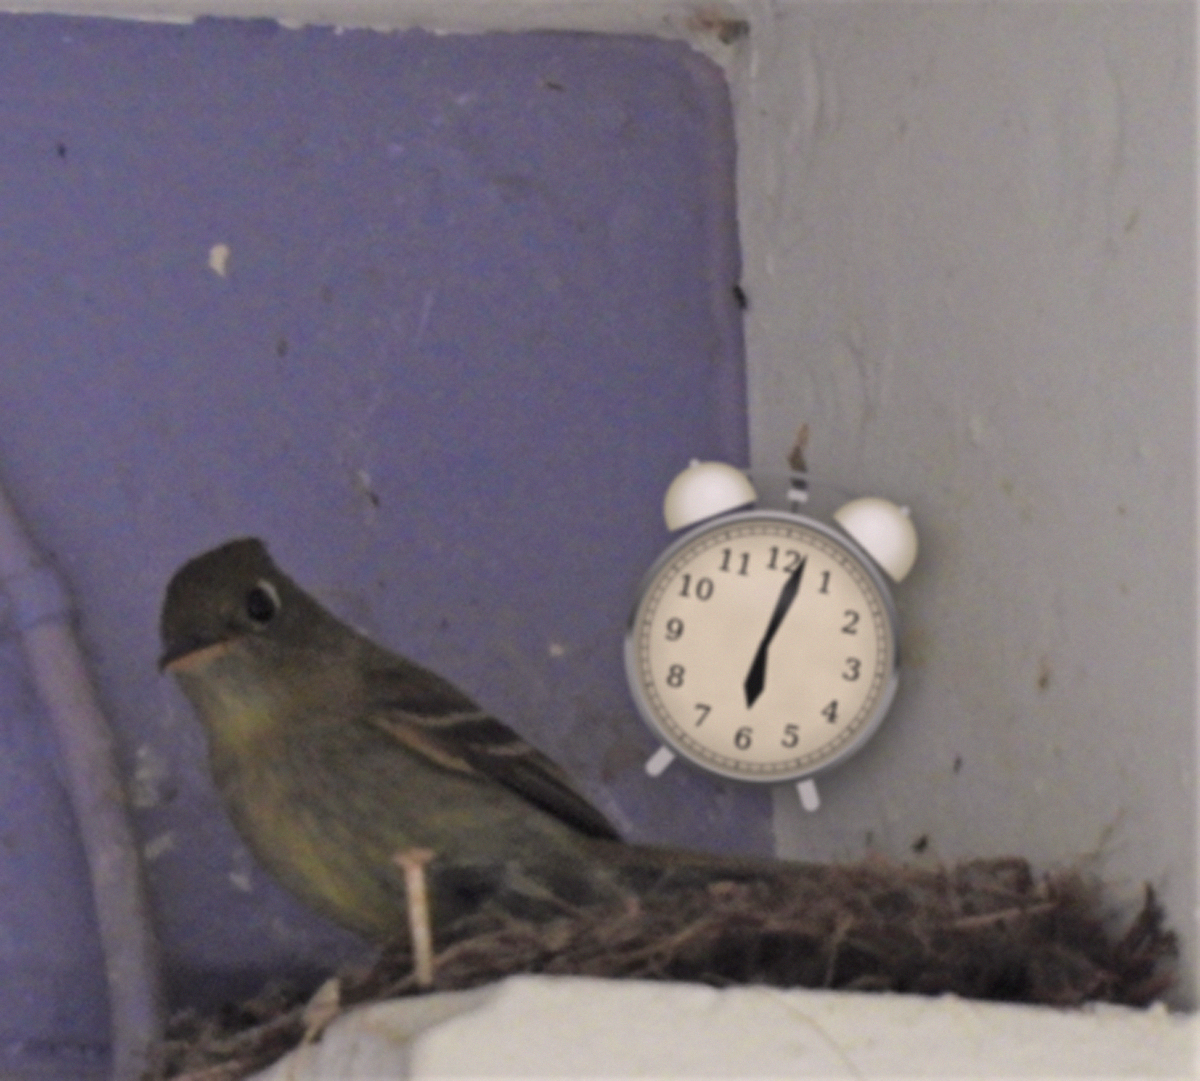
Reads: 6:02
